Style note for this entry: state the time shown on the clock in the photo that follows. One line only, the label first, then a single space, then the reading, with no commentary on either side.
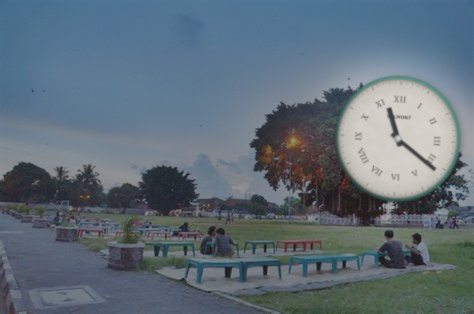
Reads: 11:21
